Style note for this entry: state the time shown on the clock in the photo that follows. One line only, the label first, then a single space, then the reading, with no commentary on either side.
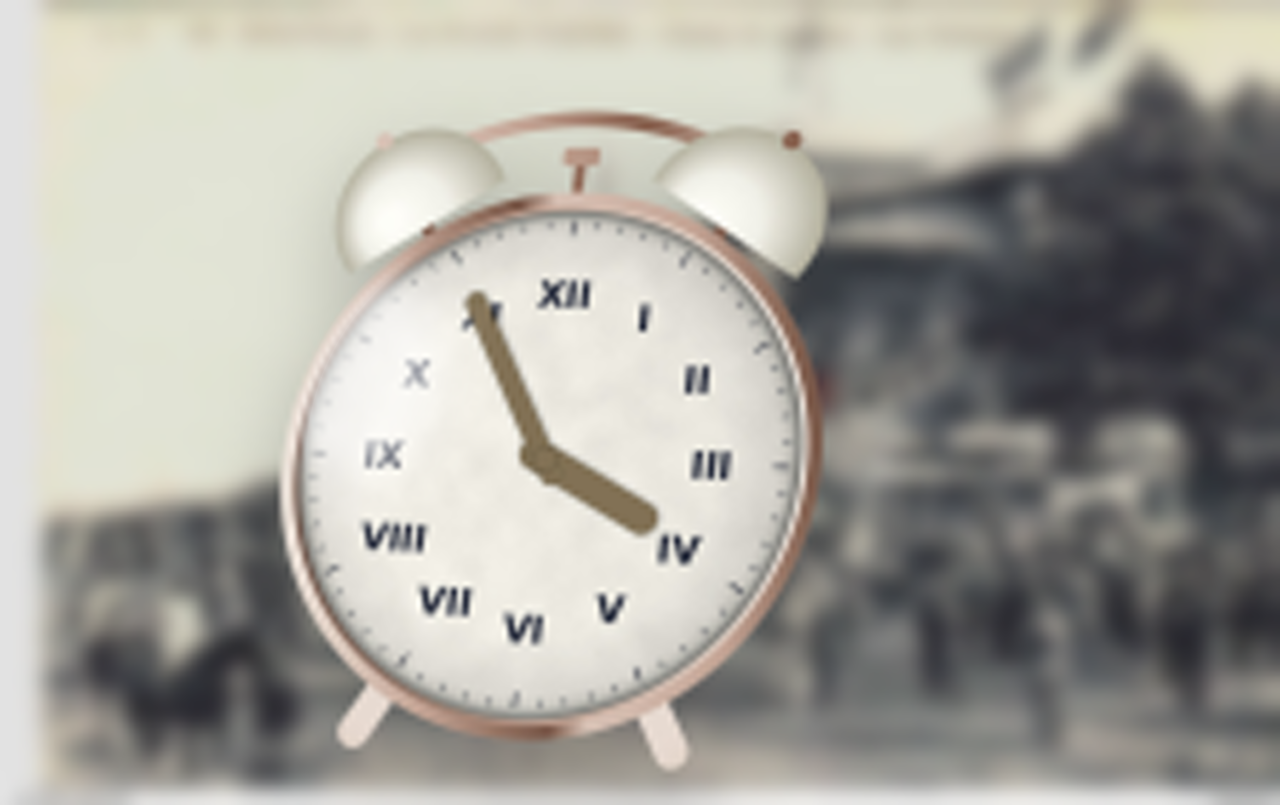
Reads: 3:55
